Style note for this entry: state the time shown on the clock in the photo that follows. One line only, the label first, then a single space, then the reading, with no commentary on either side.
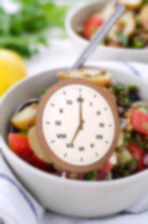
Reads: 7:00
